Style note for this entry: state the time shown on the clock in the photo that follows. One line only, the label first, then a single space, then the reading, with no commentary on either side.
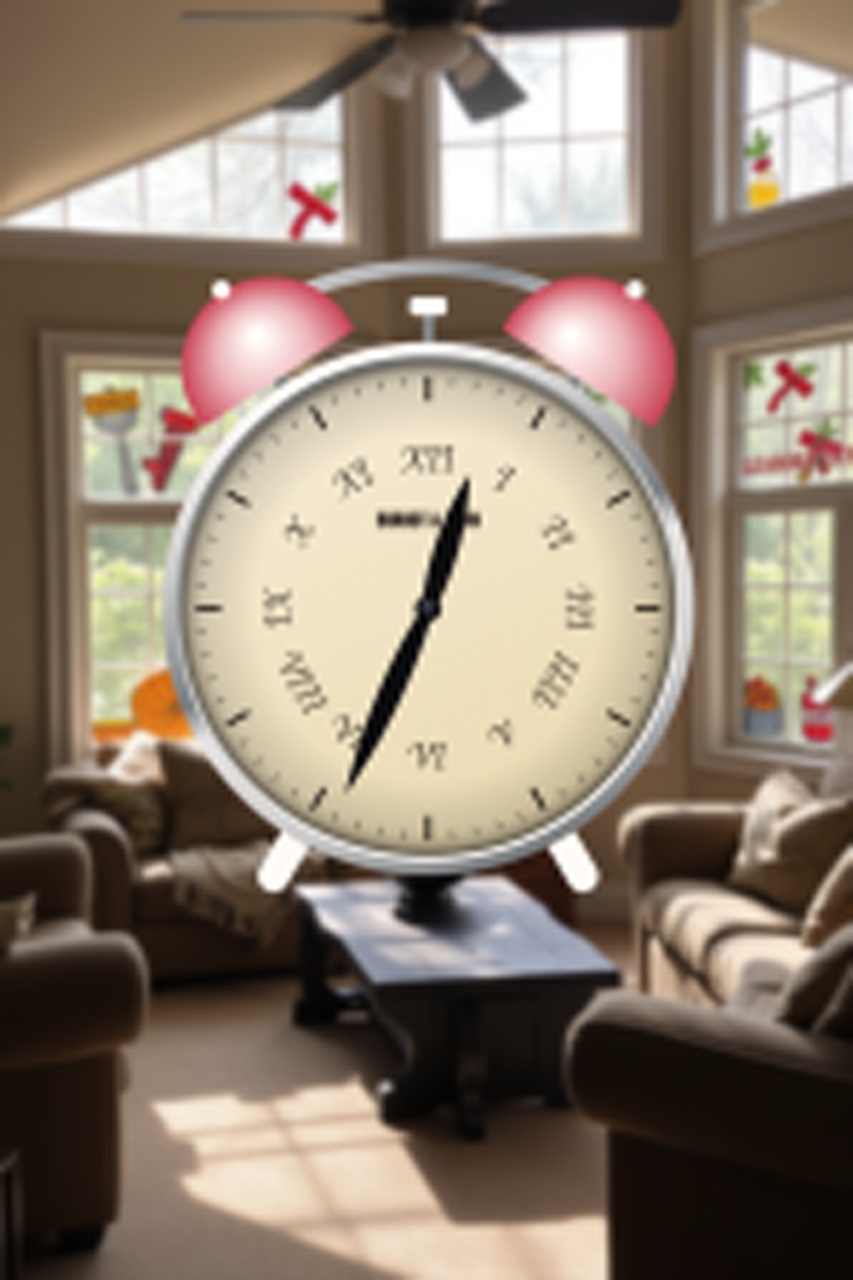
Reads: 12:34
